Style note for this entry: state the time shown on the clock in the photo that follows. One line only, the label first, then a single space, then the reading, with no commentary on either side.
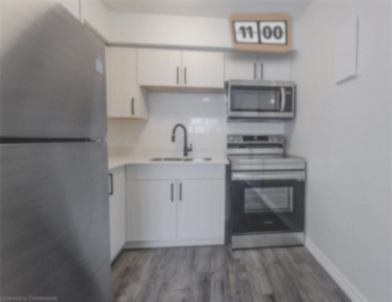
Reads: 11:00
